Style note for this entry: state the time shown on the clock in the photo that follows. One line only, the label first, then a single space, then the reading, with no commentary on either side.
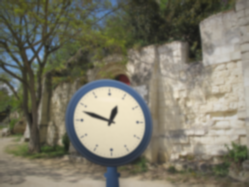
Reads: 12:48
